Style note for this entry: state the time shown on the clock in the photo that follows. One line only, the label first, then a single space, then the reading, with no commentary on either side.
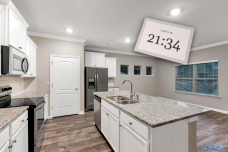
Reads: 21:34
